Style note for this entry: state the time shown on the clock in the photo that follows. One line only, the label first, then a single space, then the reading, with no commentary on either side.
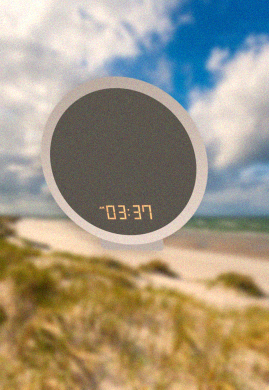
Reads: 3:37
